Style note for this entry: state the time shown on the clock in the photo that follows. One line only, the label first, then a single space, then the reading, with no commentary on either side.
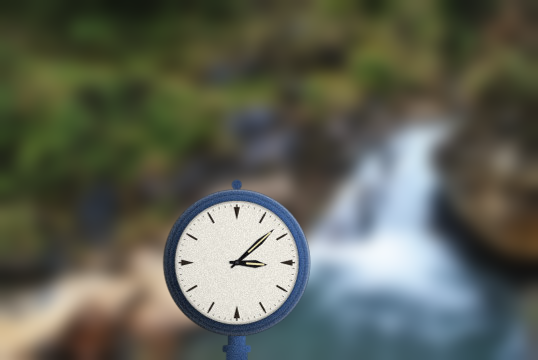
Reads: 3:08
